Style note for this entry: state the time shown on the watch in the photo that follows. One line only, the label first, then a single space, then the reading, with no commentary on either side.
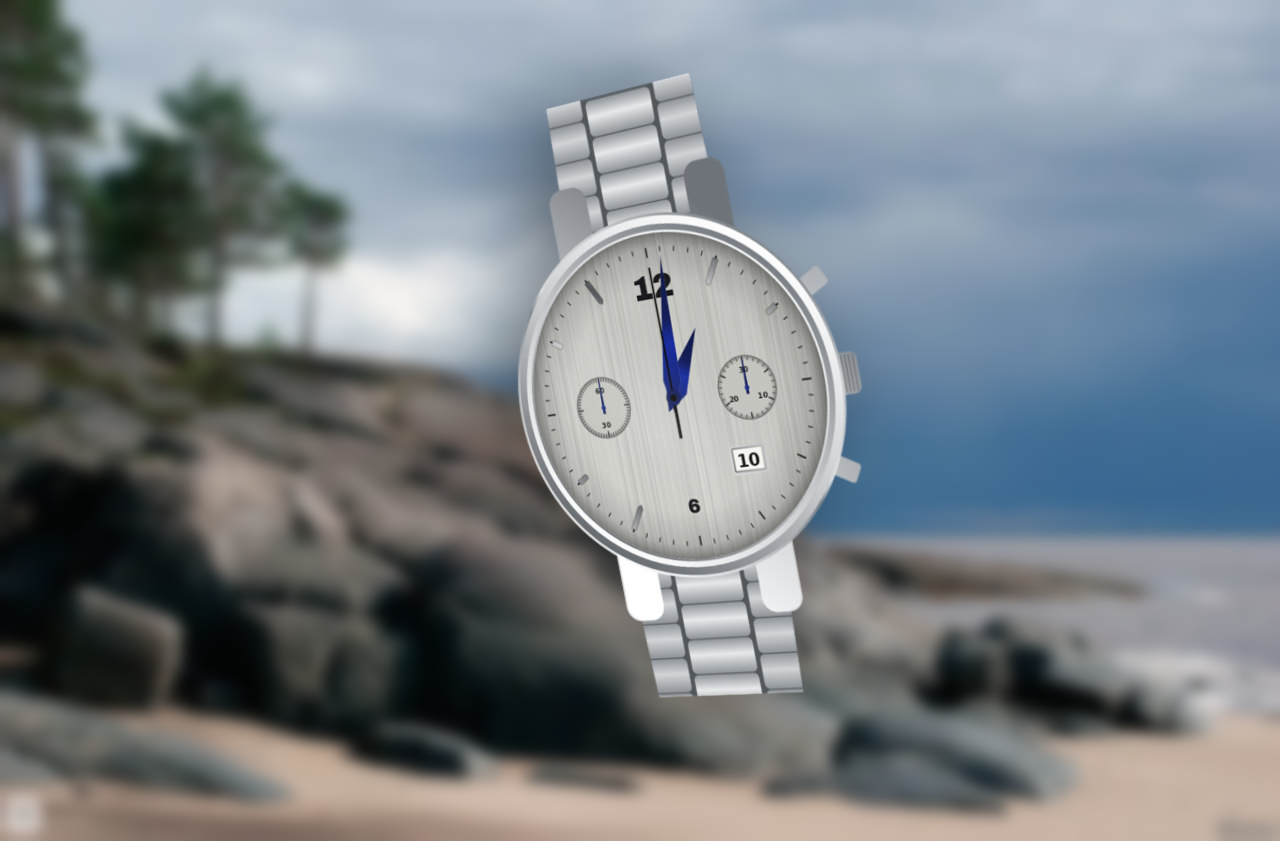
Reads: 1:01
